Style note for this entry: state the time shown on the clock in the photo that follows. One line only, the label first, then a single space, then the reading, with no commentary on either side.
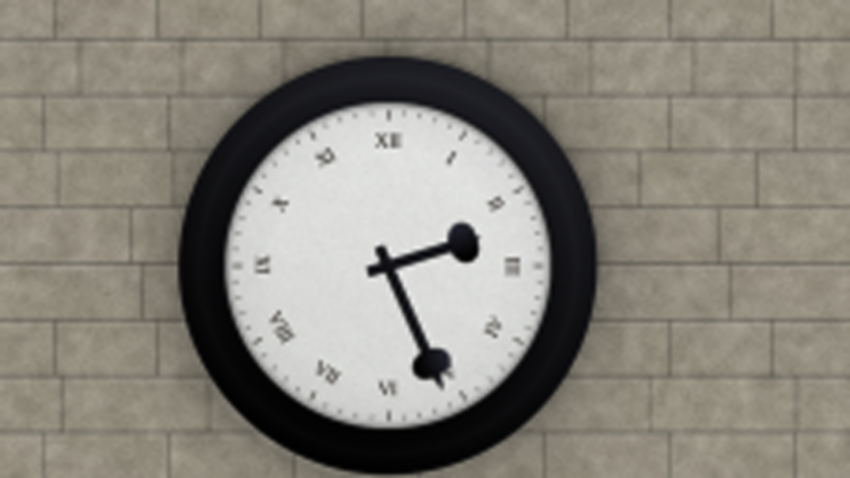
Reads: 2:26
